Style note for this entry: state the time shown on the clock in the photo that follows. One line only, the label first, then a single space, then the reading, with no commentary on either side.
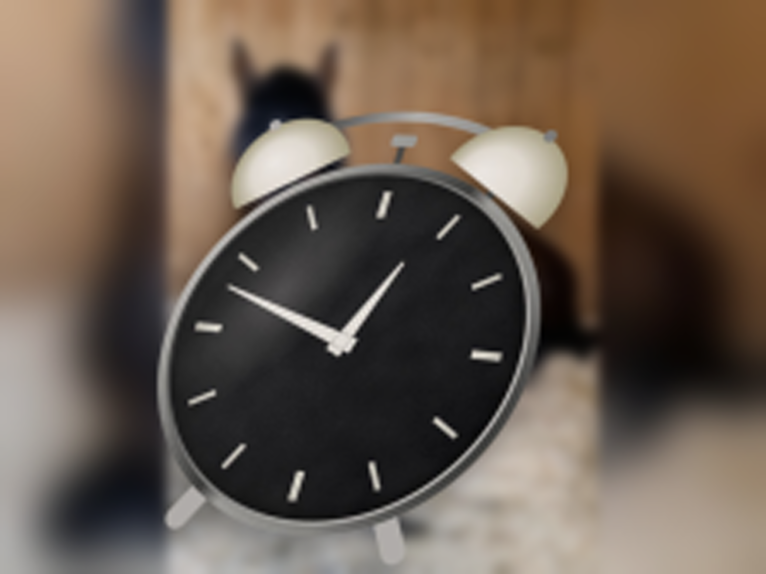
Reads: 12:48
